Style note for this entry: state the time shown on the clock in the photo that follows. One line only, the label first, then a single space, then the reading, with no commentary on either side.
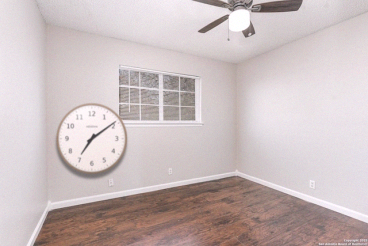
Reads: 7:09
